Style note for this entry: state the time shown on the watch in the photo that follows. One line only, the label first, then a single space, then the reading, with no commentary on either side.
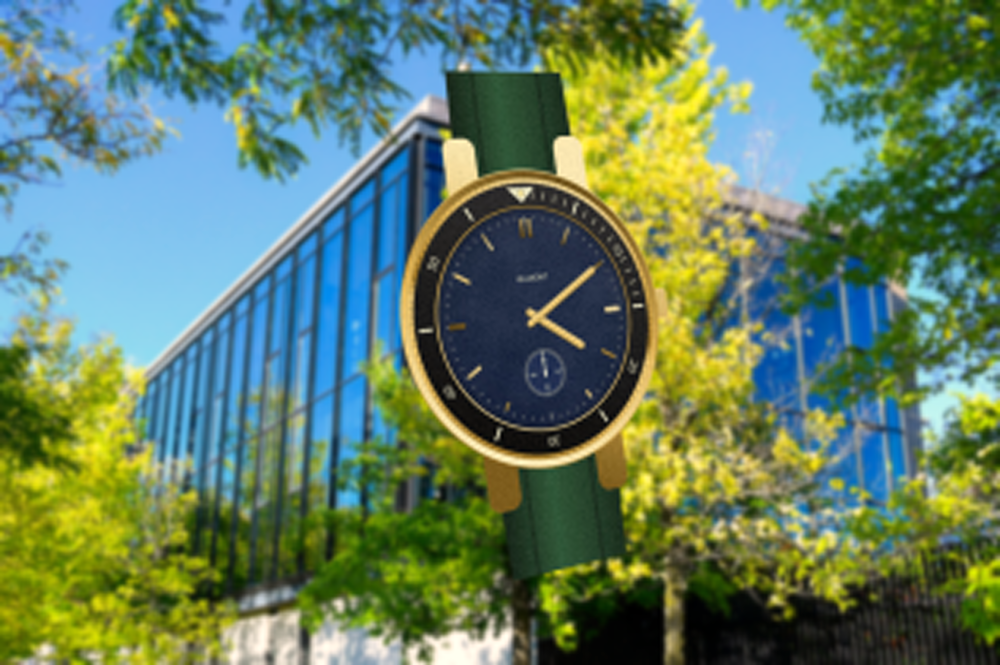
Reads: 4:10
